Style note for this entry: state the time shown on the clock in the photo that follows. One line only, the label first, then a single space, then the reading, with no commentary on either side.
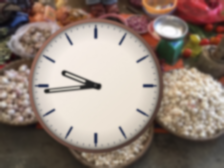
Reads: 9:44
